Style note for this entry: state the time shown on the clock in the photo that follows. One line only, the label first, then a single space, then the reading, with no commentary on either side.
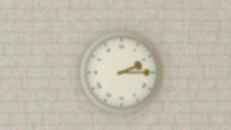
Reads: 2:15
